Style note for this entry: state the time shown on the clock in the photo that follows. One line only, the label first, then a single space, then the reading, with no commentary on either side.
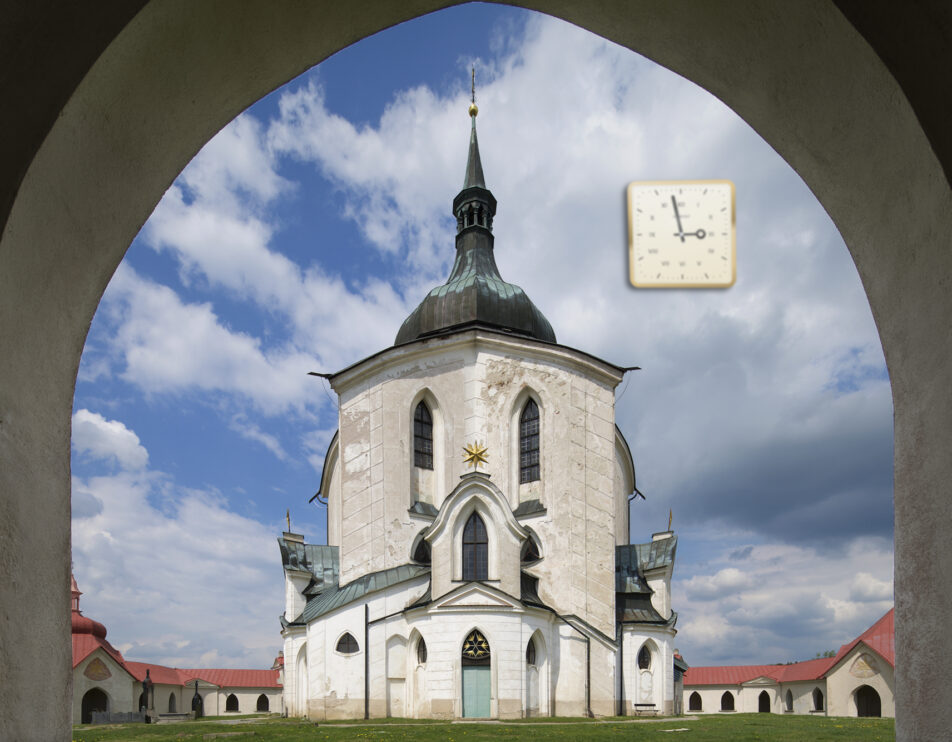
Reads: 2:58
